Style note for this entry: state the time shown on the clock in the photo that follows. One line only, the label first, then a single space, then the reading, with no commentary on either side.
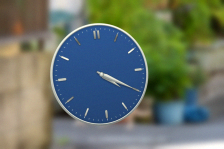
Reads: 4:20
